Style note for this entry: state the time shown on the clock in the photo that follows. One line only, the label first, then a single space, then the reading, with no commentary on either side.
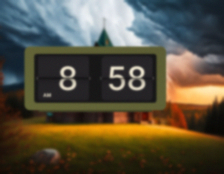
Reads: 8:58
